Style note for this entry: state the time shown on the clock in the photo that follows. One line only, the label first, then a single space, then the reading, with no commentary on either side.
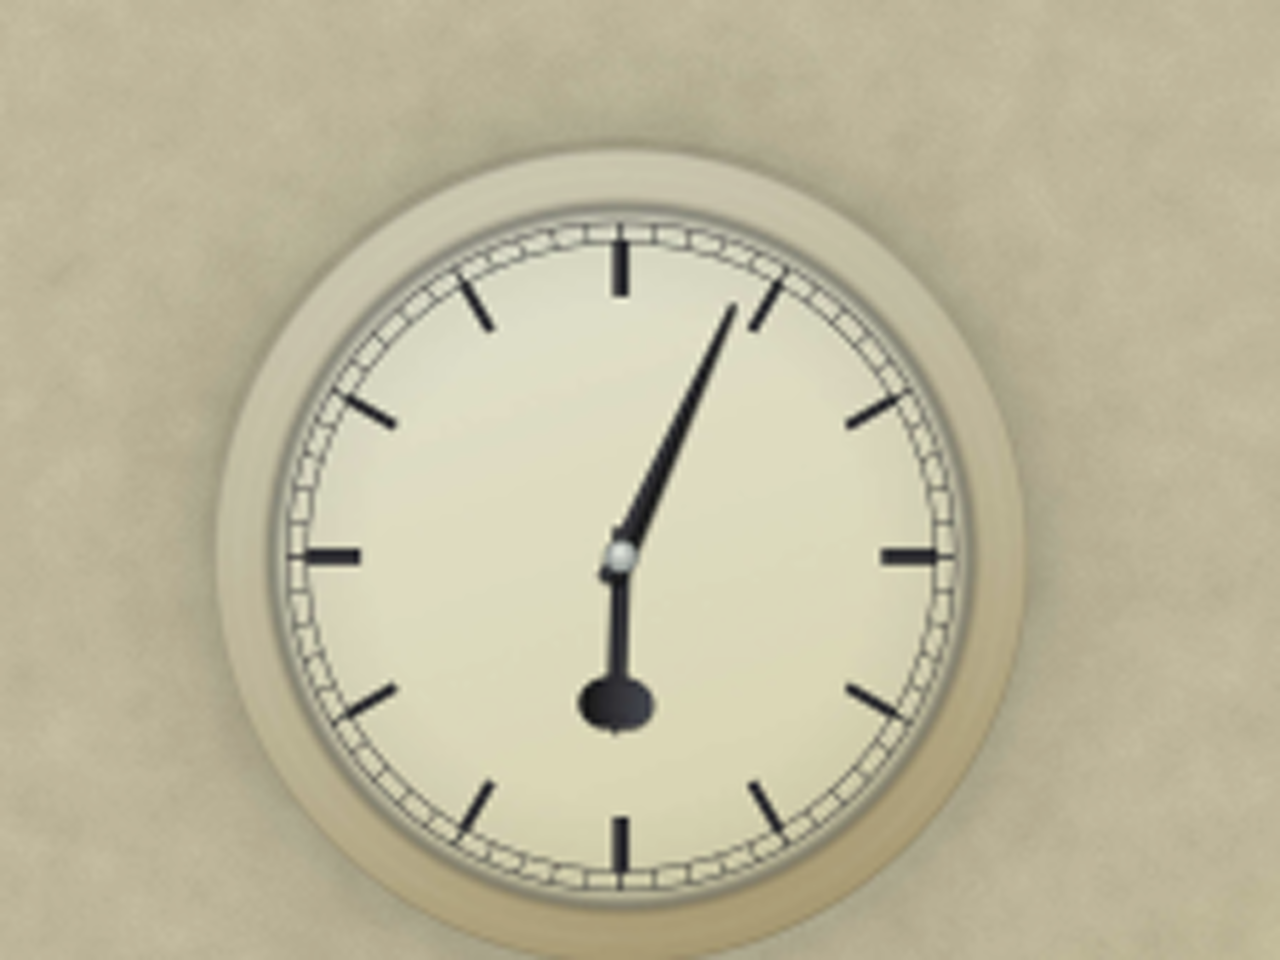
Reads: 6:04
